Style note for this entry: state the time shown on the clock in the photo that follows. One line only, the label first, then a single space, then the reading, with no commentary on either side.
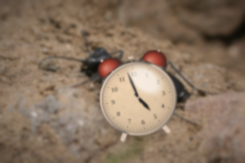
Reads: 4:58
